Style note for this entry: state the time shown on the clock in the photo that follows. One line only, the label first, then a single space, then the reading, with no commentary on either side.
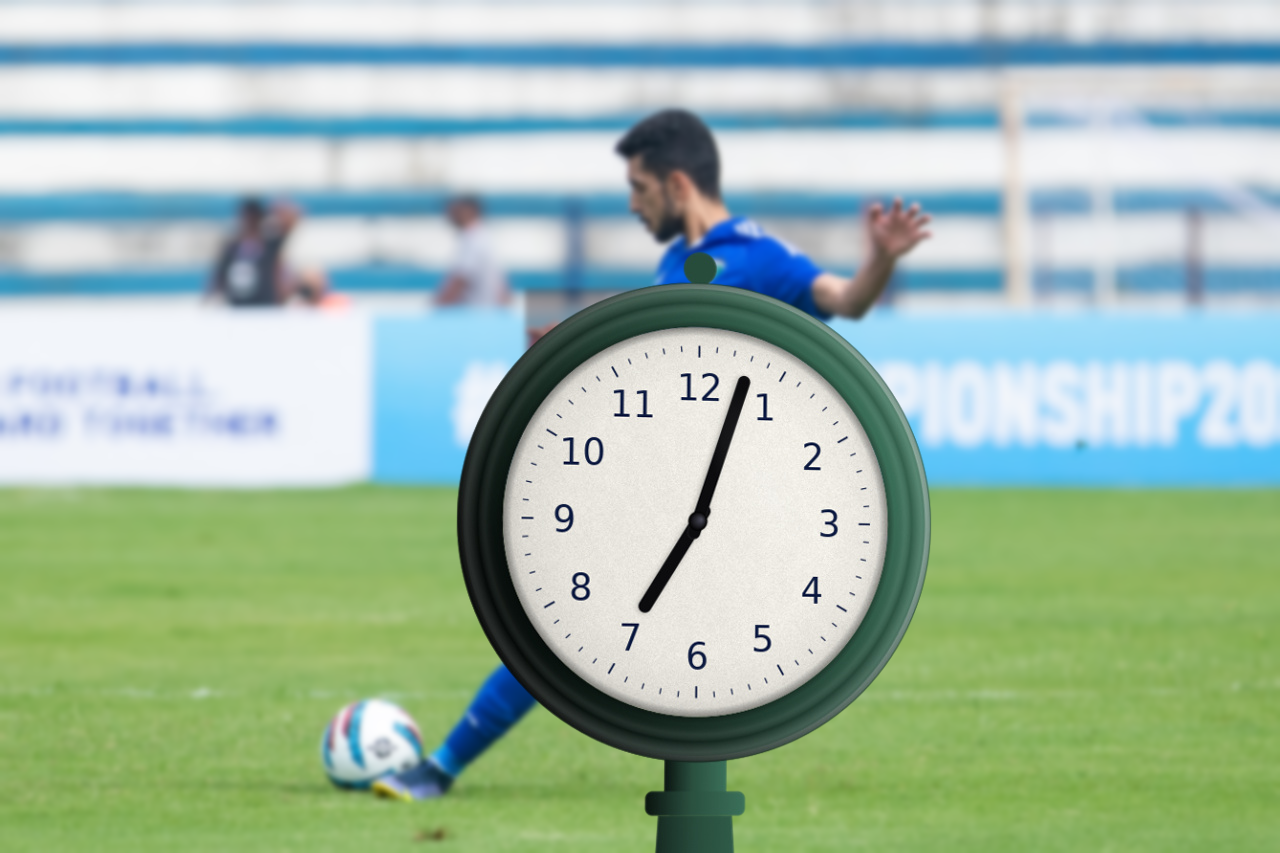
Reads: 7:03
